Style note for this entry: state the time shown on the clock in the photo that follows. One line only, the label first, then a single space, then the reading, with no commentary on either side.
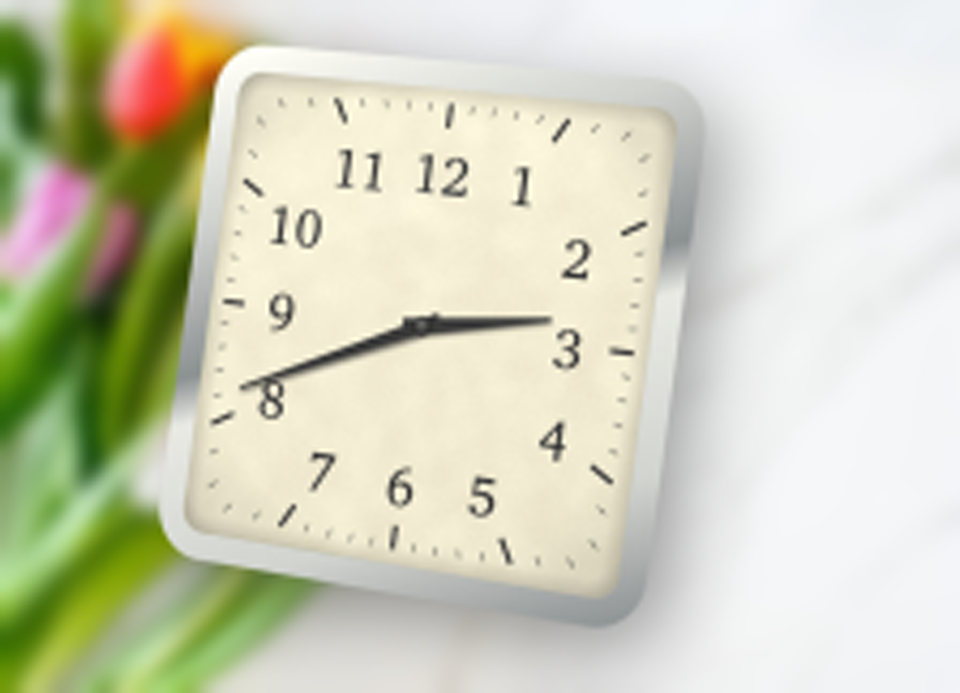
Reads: 2:41
